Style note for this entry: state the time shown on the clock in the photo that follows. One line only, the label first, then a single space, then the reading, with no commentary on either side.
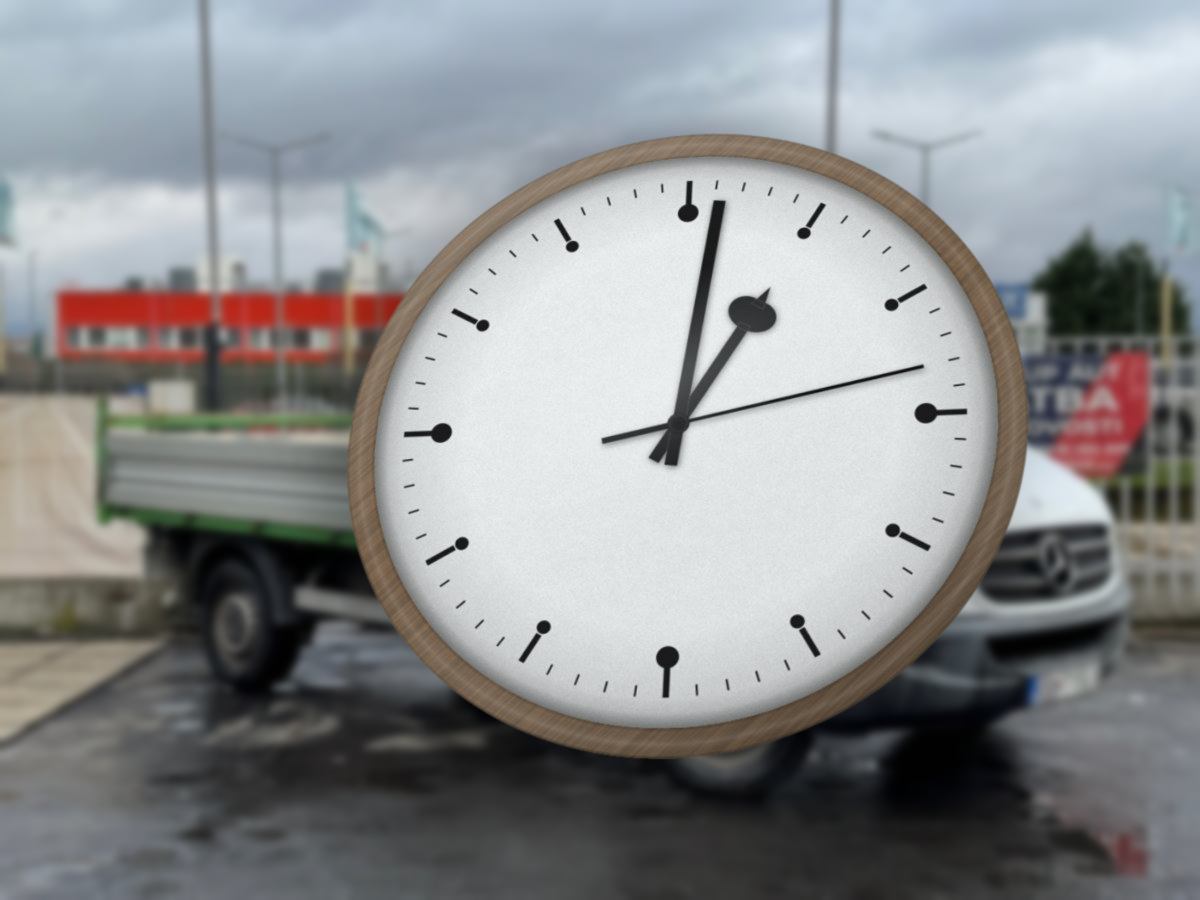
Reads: 1:01:13
